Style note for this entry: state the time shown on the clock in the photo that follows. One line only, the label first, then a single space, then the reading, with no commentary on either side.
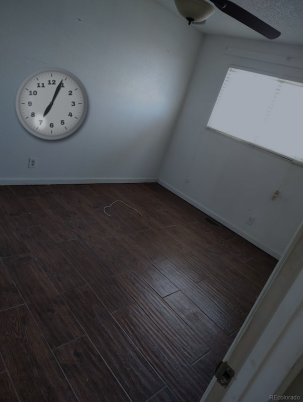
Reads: 7:04
